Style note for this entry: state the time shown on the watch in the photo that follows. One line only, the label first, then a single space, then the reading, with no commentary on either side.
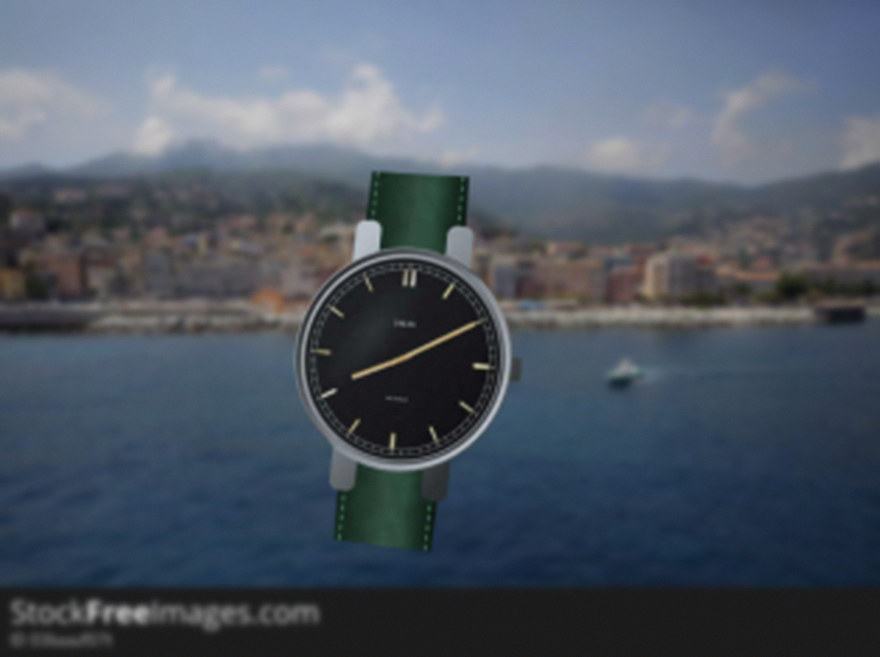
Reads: 8:10
